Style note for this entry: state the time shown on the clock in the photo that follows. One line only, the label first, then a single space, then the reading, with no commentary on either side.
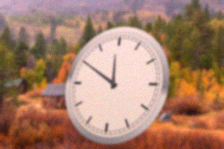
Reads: 11:50
